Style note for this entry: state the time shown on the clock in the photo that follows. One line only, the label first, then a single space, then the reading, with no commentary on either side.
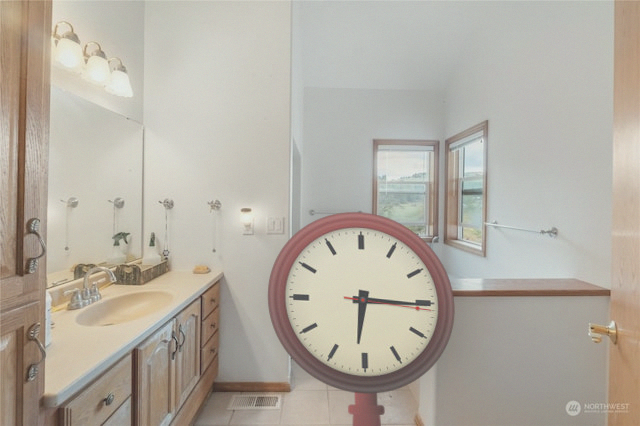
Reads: 6:15:16
